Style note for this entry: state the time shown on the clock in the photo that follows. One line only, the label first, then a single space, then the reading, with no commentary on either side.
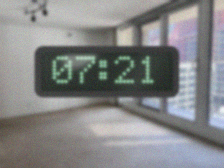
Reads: 7:21
